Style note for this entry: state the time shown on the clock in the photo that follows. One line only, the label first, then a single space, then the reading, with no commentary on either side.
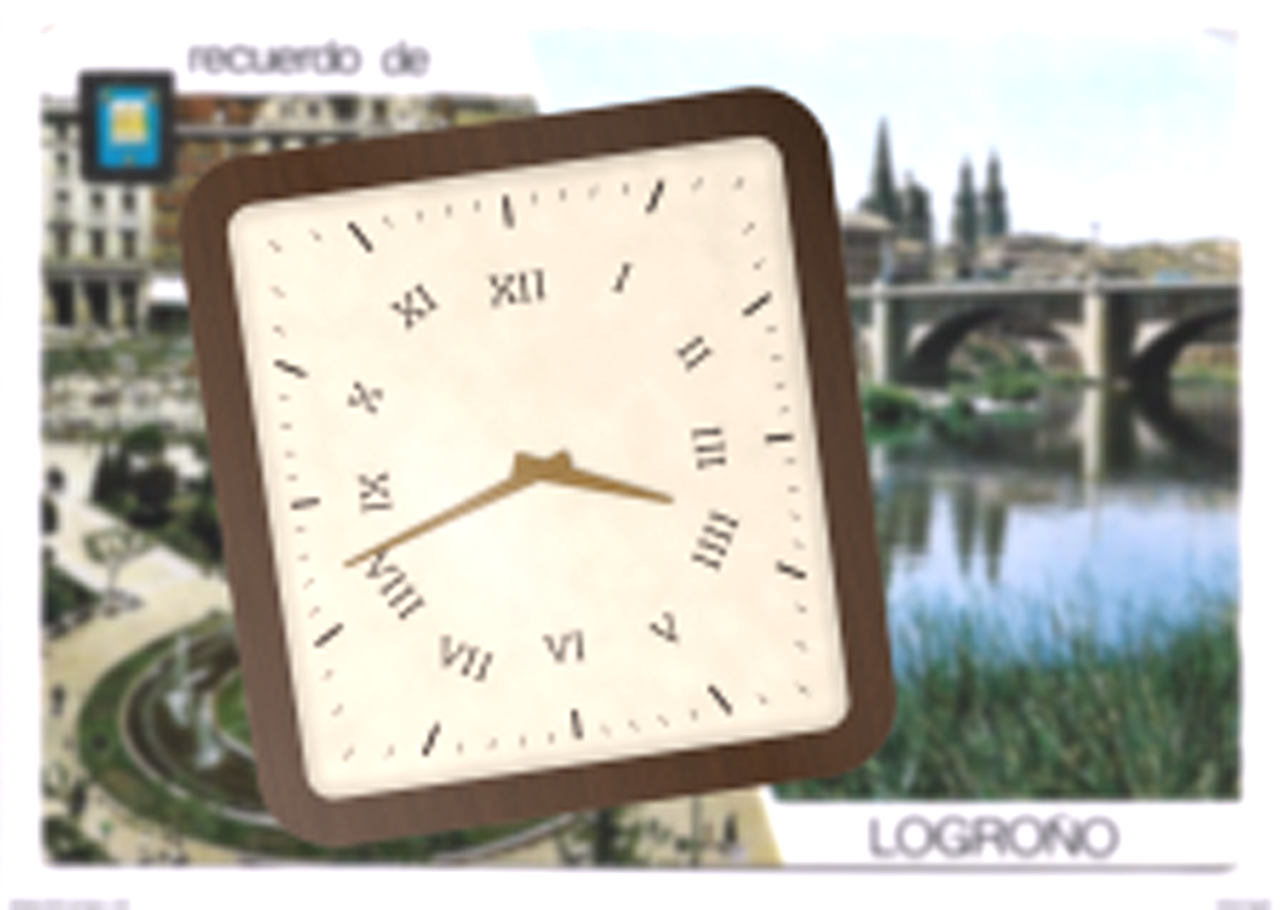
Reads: 3:42
